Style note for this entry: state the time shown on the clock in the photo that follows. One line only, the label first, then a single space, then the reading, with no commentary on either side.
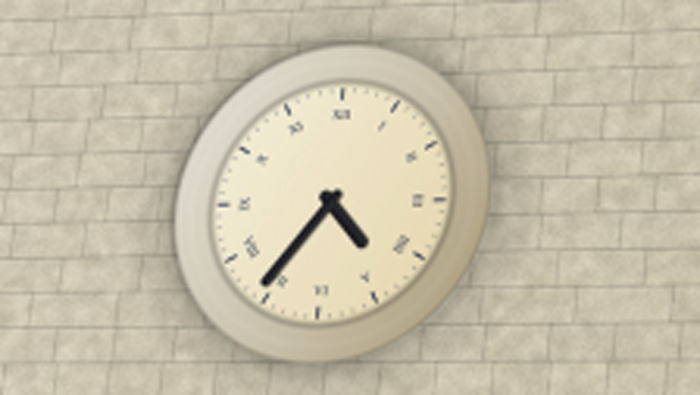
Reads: 4:36
